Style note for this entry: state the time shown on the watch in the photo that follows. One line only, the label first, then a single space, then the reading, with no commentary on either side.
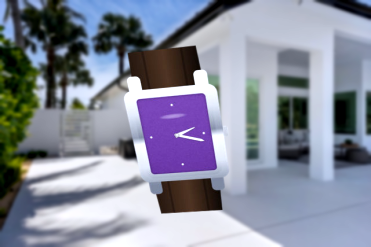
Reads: 2:18
